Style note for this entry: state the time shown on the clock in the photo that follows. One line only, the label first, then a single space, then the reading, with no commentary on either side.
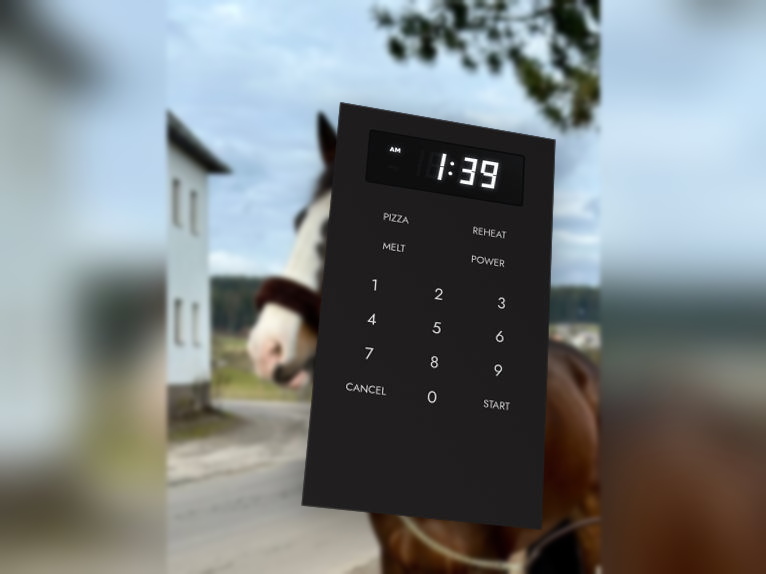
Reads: 1:39
